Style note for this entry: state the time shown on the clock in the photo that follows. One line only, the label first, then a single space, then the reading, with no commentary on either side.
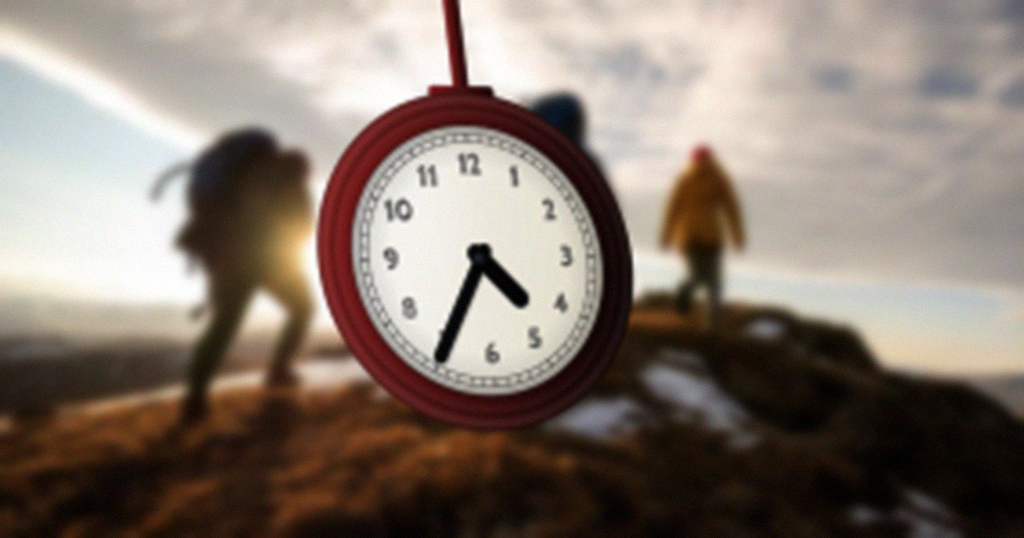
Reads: 4:35
